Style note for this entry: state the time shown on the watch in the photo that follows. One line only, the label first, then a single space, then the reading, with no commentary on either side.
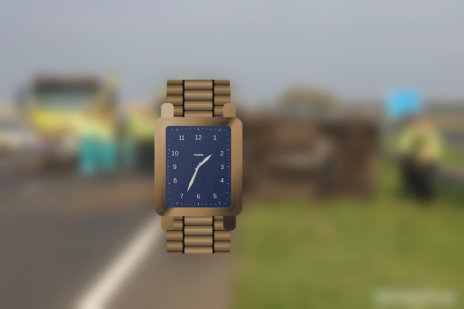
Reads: 1:34
